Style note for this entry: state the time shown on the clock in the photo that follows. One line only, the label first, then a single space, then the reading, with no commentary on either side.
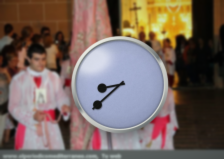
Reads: 8:38
